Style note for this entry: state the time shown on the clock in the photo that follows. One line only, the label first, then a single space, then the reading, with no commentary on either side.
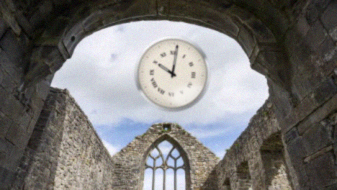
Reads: 10:01
